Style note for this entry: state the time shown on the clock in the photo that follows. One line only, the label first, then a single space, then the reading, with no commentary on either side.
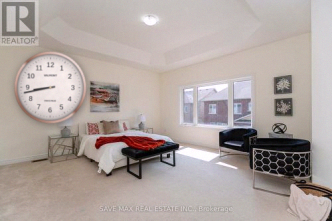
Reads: 8:43
